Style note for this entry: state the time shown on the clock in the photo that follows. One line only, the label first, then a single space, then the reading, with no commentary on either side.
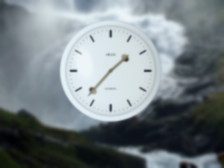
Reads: 1:37
